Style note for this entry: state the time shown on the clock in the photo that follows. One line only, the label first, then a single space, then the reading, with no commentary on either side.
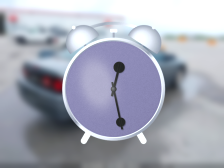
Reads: 12:28
